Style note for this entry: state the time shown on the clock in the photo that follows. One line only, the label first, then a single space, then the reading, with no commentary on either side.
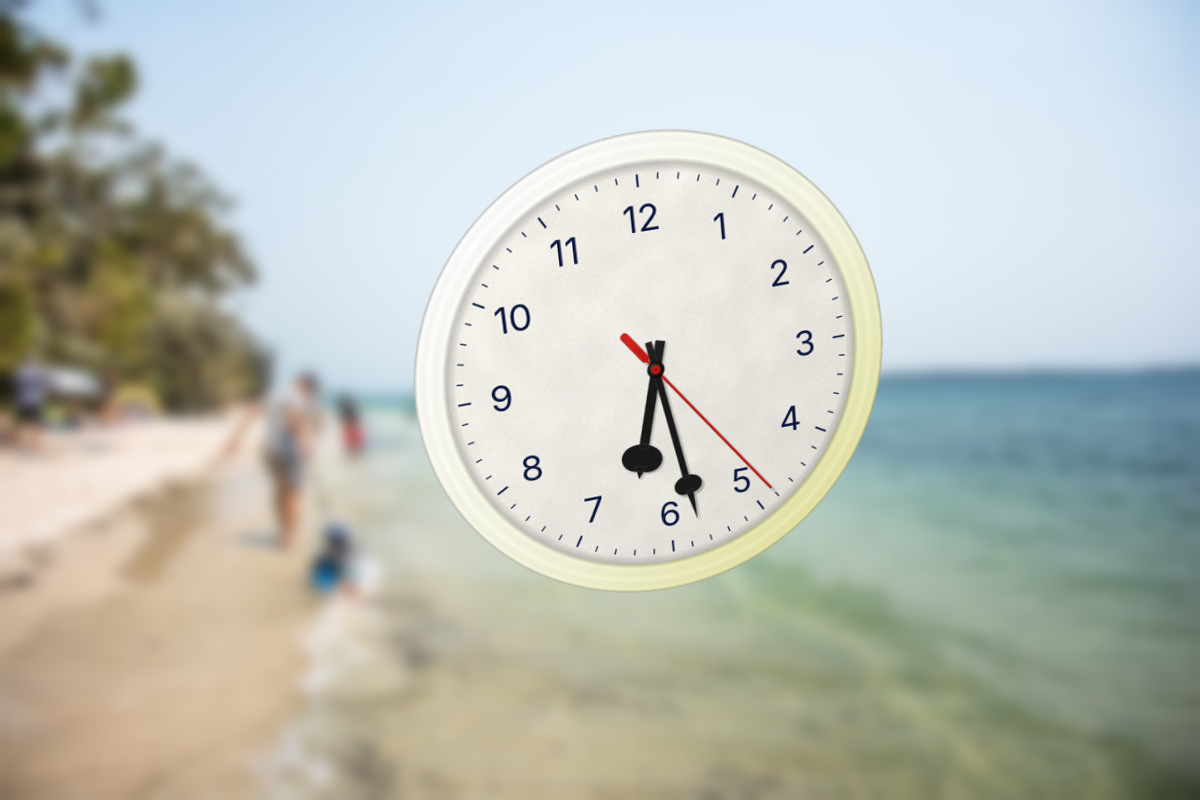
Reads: 6:28:24
